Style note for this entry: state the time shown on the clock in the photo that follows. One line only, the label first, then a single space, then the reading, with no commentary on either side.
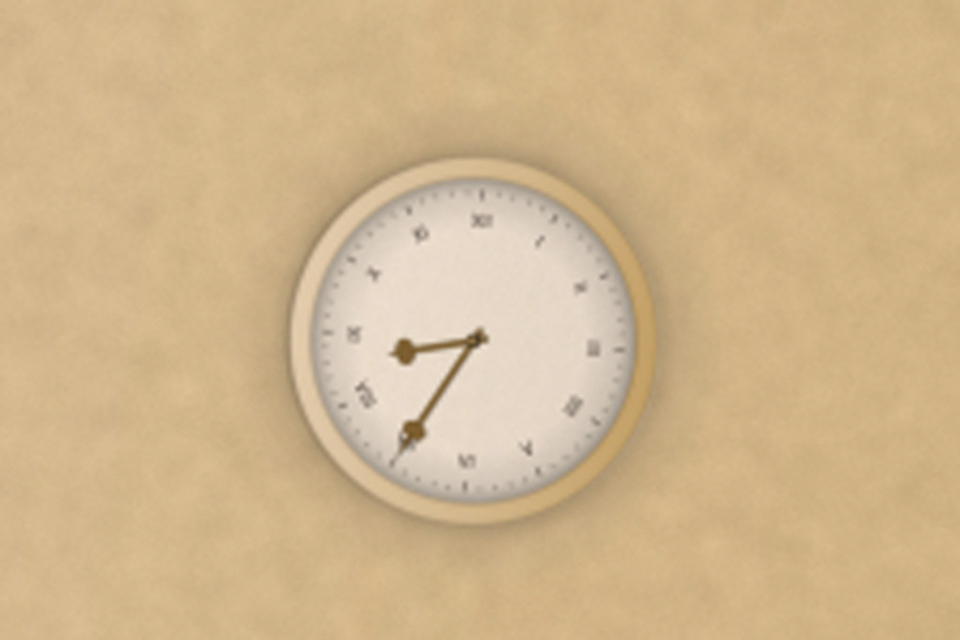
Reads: 8:35
